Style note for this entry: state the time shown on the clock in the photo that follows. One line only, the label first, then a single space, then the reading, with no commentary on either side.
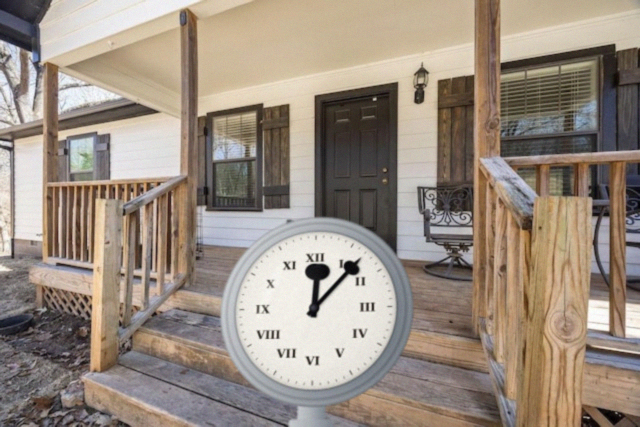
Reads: 12:07
